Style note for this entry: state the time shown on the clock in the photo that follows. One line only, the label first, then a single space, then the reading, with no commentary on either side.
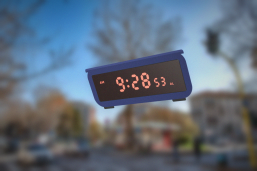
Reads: 9:28:53
